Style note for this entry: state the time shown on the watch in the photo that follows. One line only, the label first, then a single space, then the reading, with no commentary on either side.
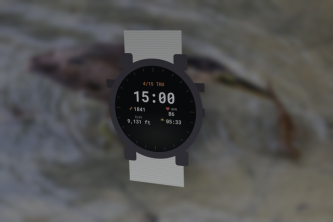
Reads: 15:00
